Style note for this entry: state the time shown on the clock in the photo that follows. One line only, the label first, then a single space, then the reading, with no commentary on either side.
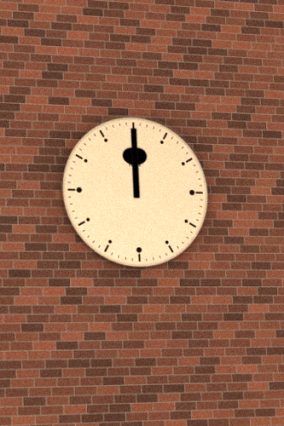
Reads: 12:00
